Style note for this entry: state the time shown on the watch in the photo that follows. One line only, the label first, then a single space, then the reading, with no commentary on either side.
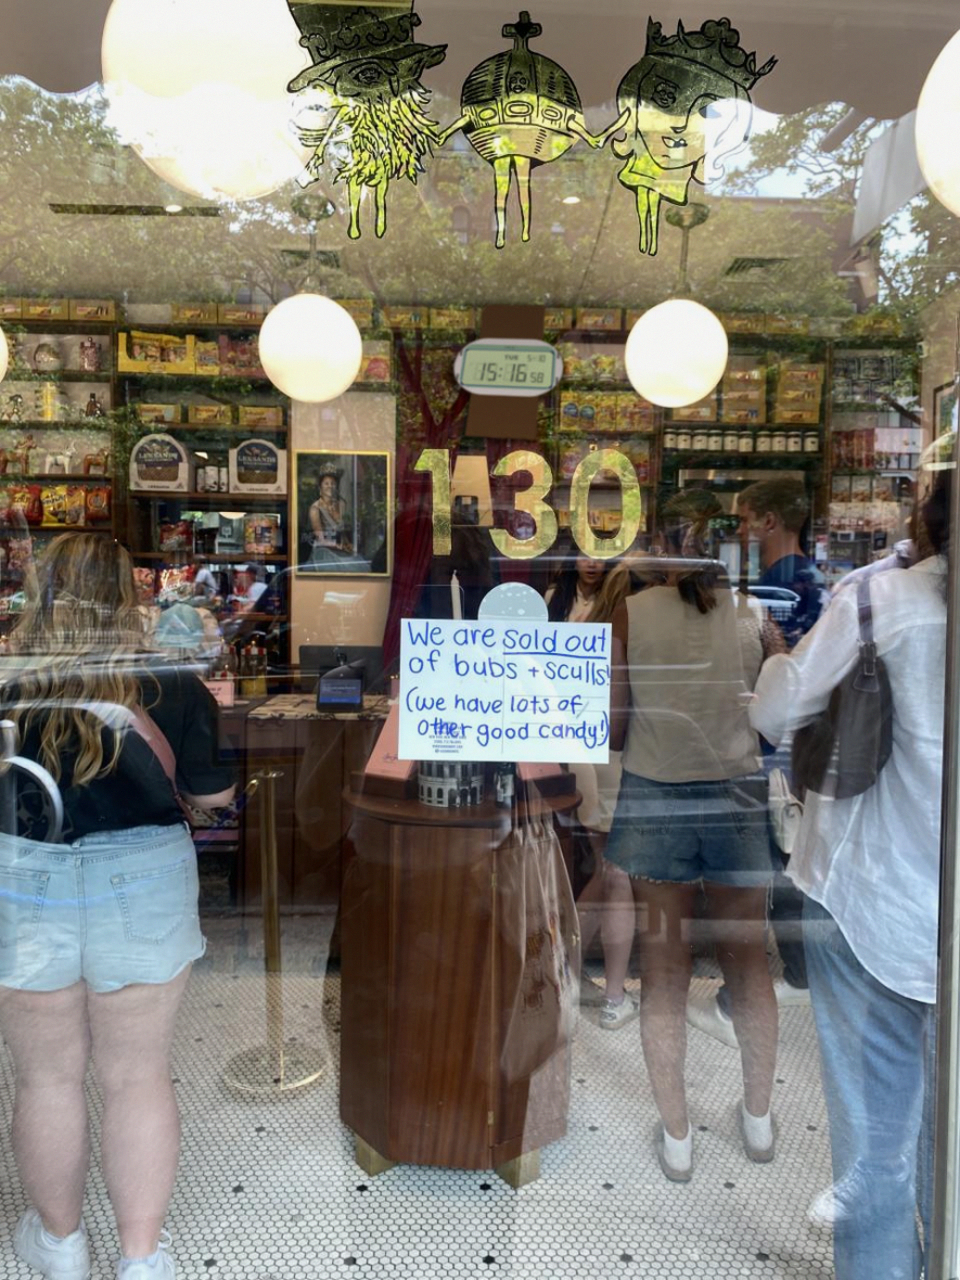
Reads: 15:16
